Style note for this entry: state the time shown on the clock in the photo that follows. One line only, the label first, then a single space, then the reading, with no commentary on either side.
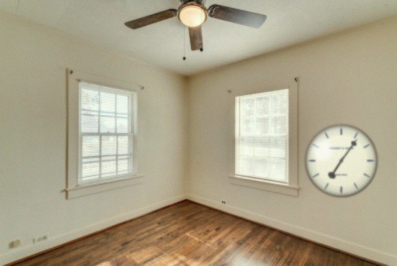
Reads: 7:06
